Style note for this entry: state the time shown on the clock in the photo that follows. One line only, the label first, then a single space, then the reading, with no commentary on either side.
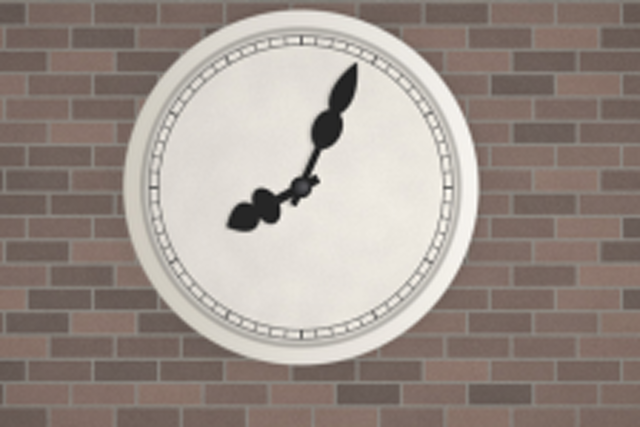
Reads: 8:04
